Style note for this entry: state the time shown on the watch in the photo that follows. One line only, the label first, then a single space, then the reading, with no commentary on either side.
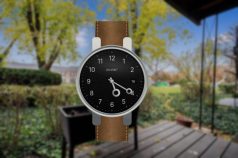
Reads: 5:20
